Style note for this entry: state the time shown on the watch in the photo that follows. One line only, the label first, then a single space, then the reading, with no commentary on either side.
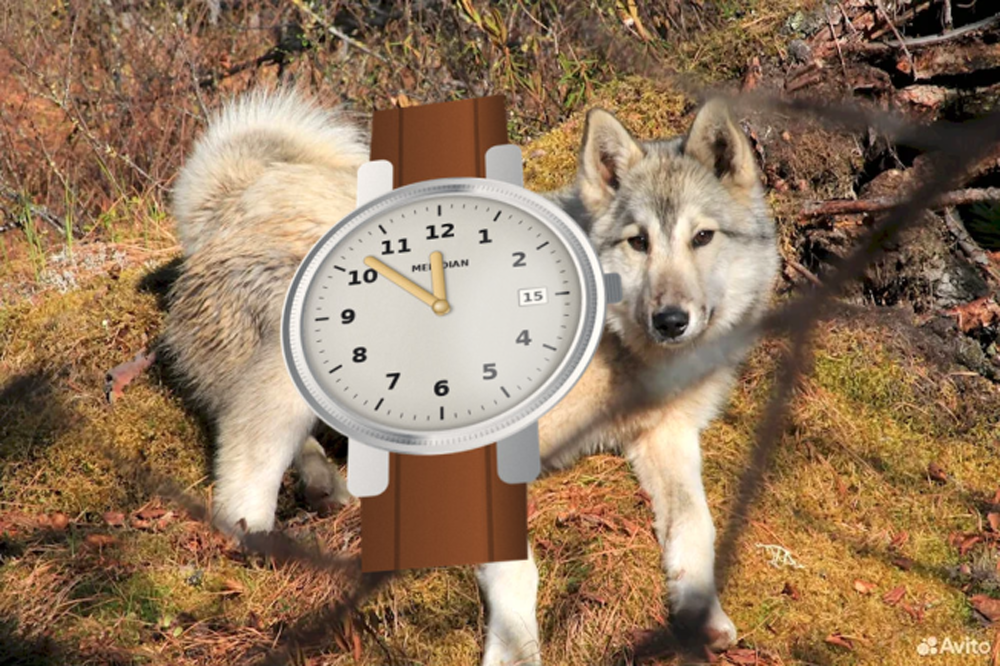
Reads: 11:52
